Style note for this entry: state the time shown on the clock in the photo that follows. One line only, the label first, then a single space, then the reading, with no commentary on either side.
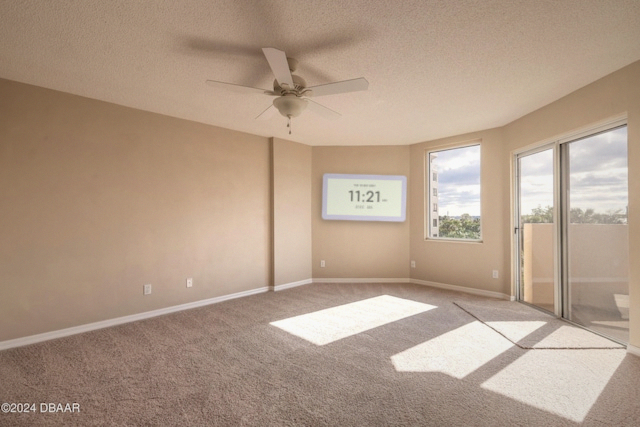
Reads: 11:21
